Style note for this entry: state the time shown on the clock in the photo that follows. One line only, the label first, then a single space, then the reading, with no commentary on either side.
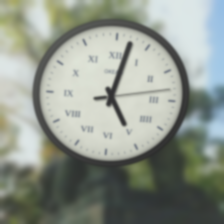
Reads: 5:02:13
